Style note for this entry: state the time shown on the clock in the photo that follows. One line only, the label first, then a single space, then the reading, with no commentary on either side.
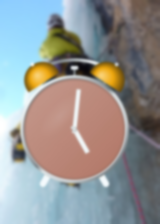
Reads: 5:01
